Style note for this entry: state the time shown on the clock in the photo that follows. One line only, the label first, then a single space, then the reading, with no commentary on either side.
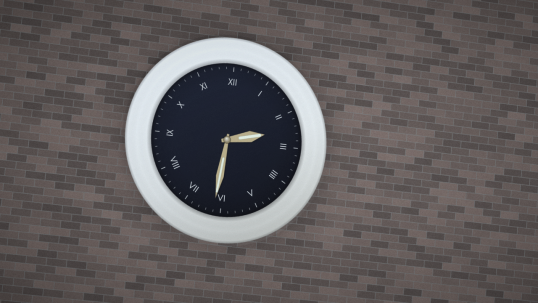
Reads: 2:31
